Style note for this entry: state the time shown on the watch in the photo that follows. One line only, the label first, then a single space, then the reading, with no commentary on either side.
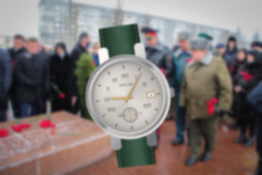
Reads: 9:06
